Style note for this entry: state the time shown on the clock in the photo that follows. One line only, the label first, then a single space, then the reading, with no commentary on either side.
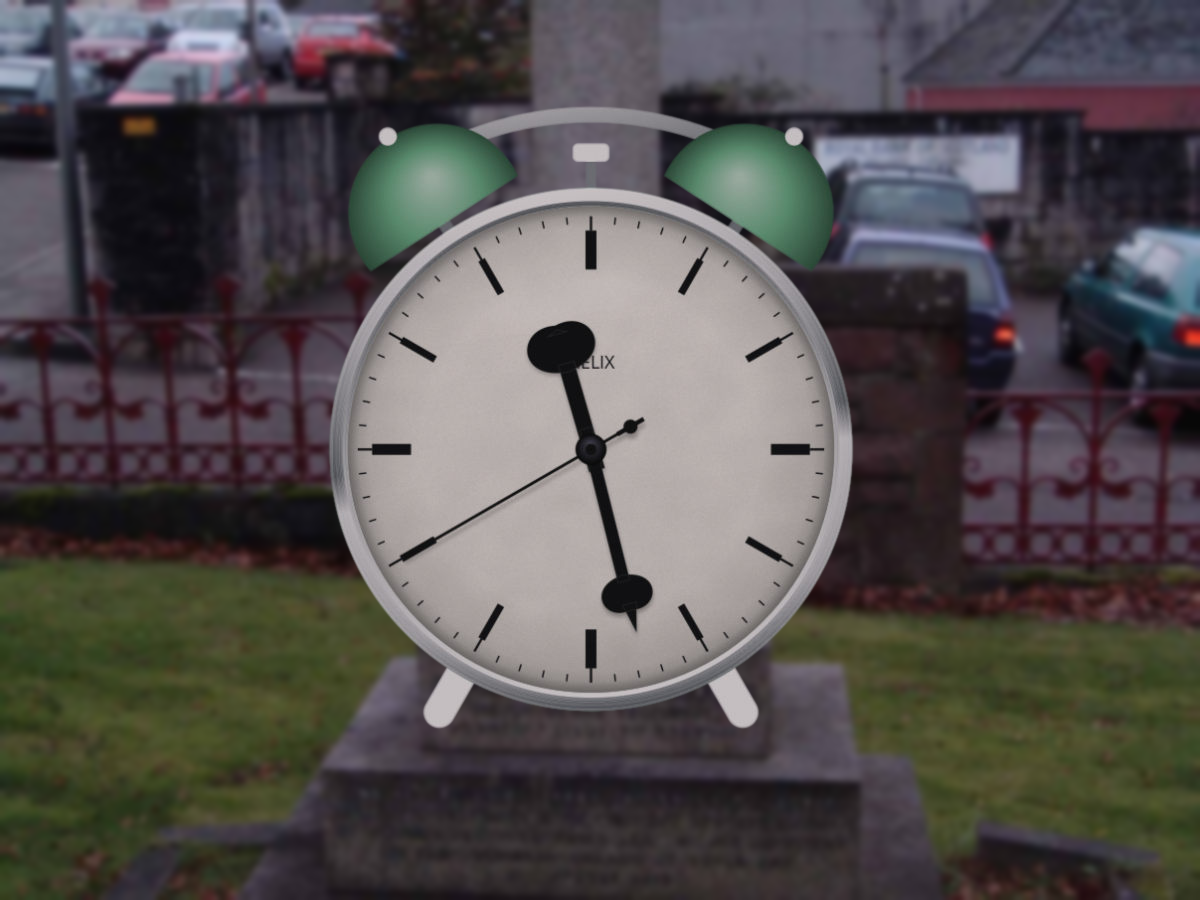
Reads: 11:27:40
